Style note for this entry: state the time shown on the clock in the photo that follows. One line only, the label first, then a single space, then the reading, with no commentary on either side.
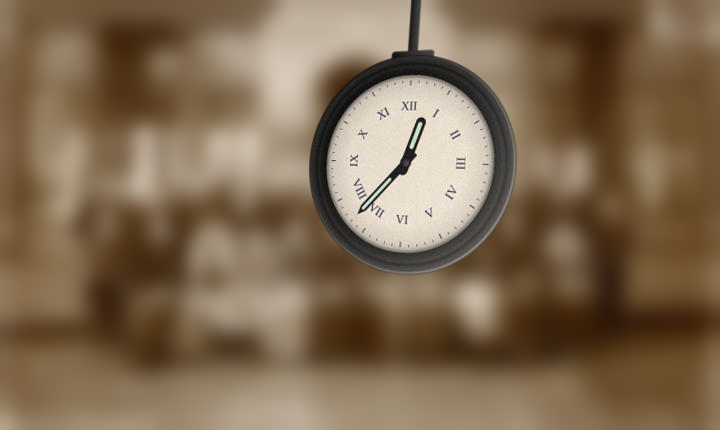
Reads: 12:37
